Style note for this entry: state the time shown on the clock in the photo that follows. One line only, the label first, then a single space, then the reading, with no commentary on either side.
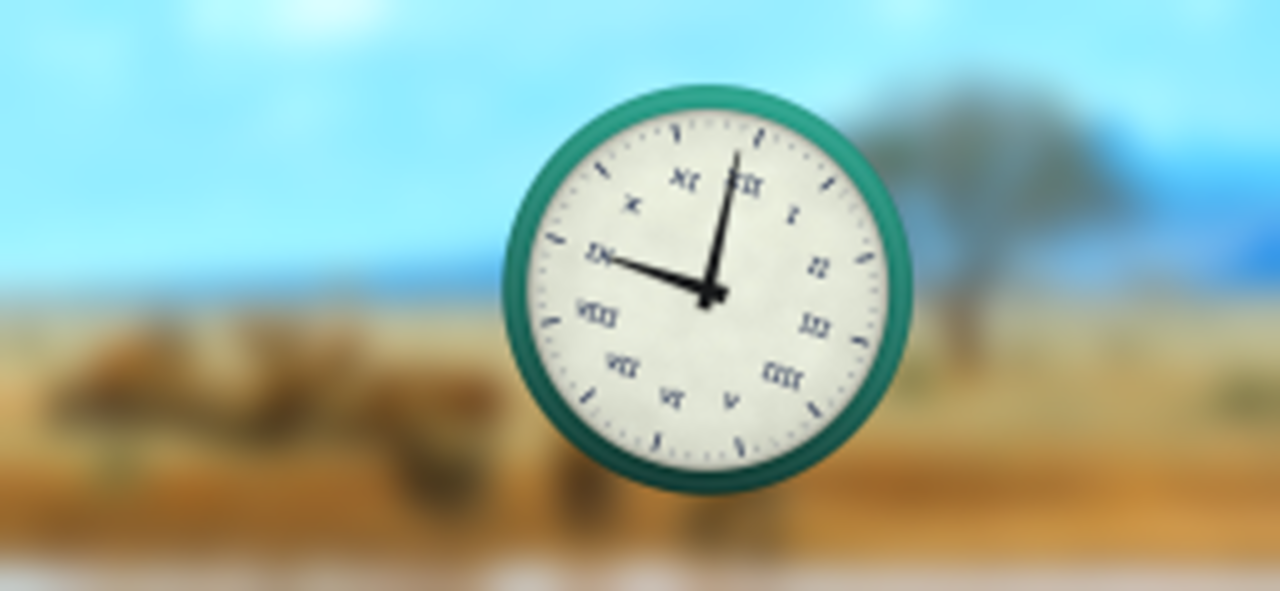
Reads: 8:59
